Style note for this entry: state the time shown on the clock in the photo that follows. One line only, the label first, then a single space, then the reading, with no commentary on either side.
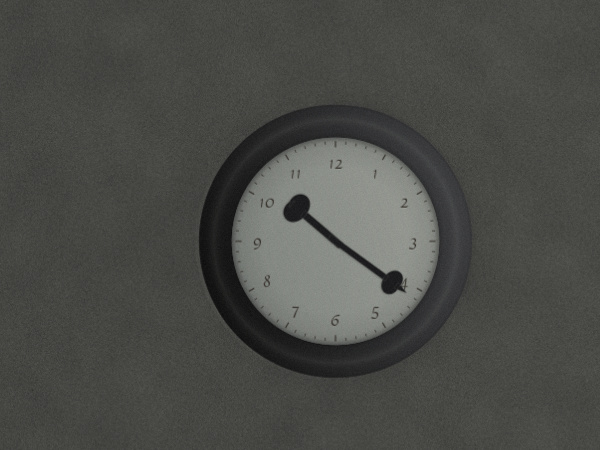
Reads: 10:21
